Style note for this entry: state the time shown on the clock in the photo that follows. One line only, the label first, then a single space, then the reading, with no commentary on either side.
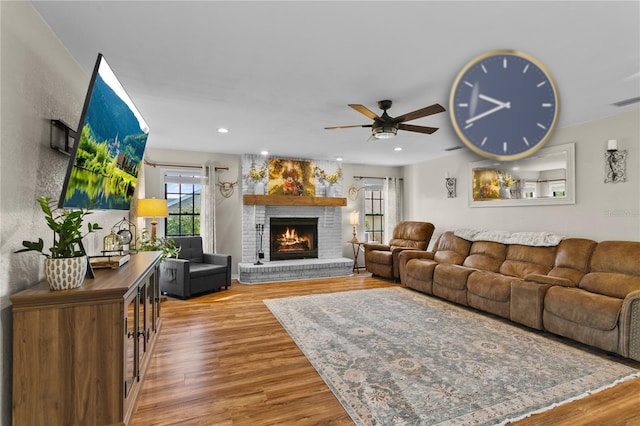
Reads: 9:41
